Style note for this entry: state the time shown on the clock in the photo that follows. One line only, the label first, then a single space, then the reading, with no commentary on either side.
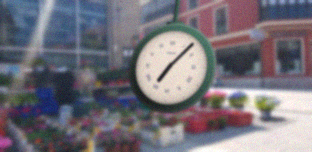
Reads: 7:07
